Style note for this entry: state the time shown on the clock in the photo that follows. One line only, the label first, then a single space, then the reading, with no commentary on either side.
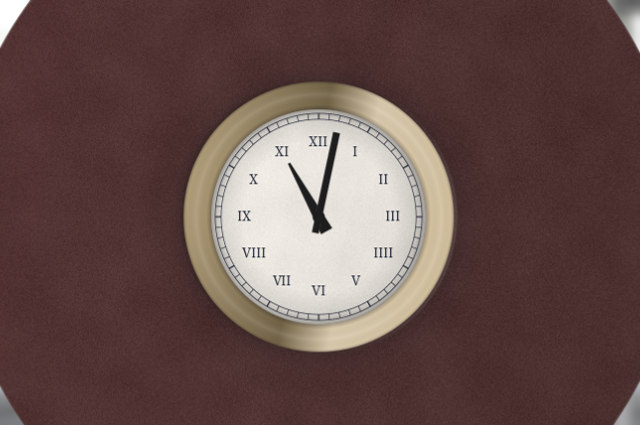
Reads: 11:02
